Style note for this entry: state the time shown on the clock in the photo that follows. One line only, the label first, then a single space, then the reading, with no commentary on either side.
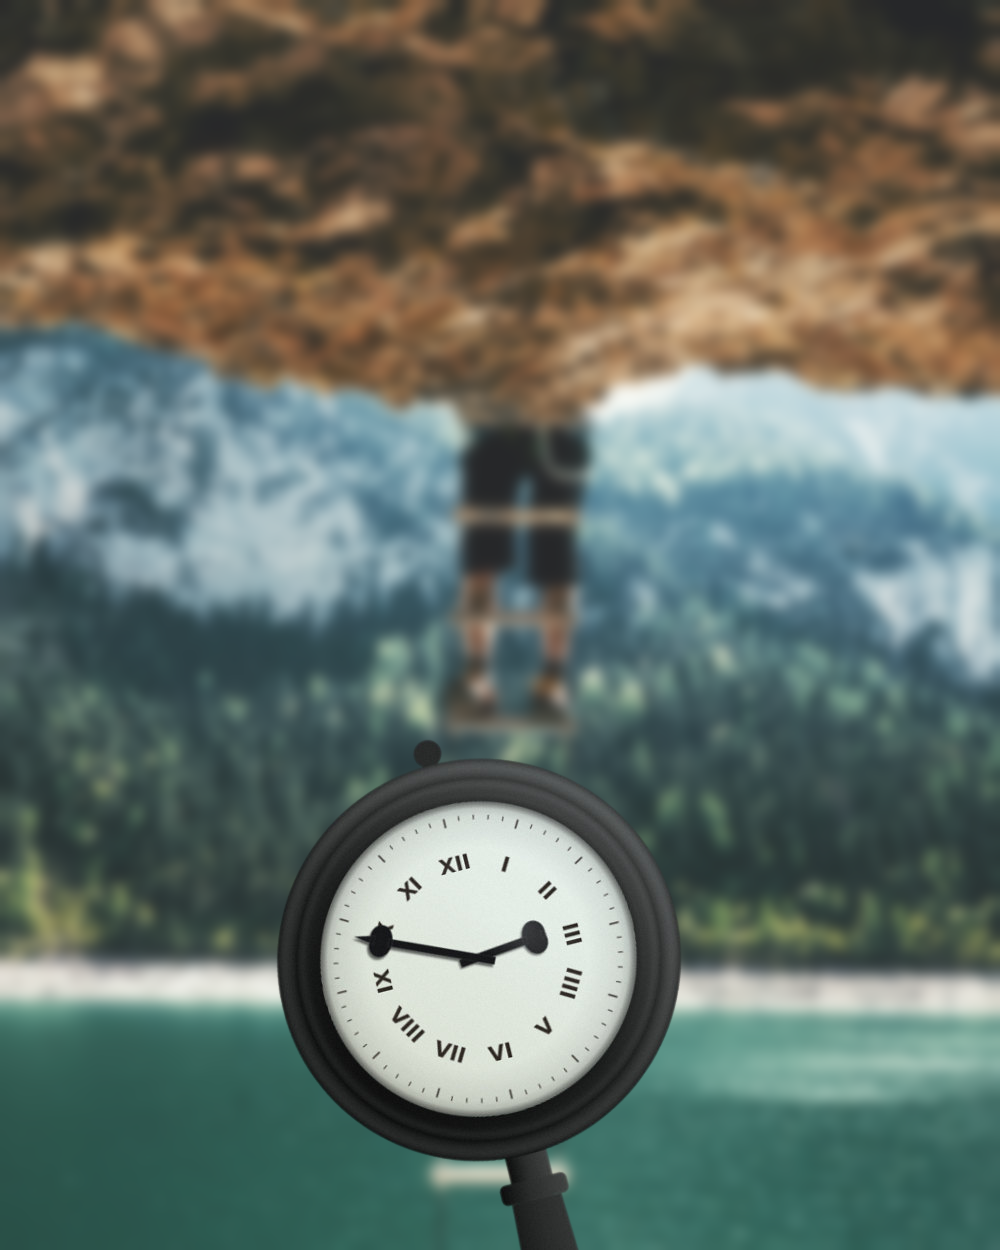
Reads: 2:49
